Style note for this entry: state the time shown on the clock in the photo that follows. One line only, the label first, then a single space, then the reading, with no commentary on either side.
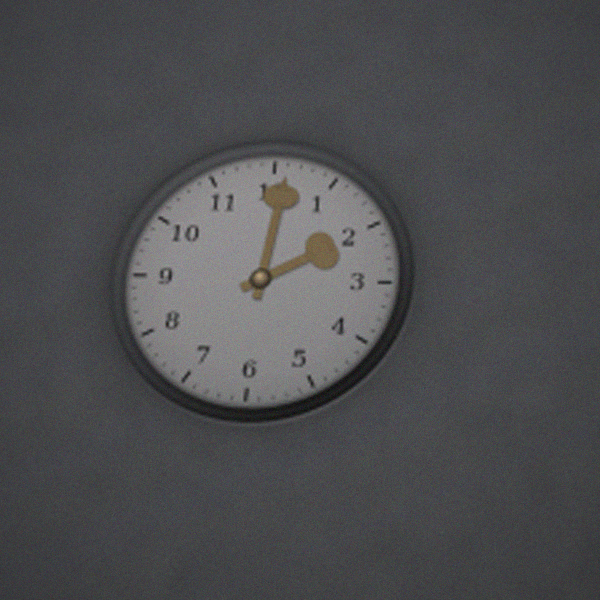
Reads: 2:01
